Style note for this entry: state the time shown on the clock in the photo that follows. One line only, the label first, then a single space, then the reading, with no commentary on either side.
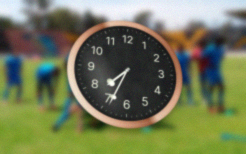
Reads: 7:34
